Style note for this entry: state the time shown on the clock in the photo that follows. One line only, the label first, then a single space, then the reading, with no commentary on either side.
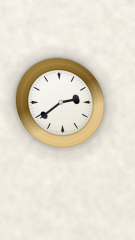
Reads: 2:39
